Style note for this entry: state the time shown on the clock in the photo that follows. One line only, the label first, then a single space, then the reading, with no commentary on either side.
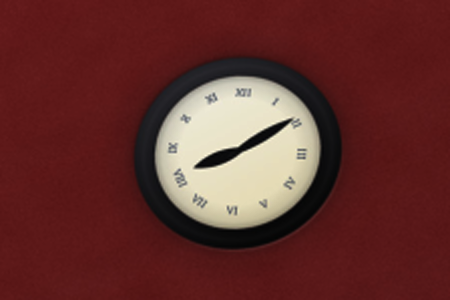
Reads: 8:09
